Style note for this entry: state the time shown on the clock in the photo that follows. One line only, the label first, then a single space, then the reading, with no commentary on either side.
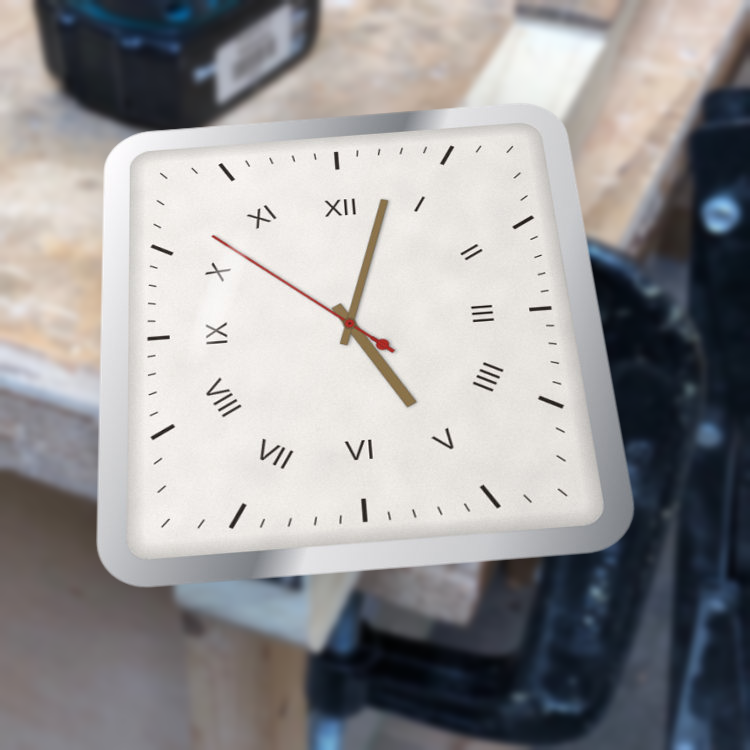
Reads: 5:02:52
